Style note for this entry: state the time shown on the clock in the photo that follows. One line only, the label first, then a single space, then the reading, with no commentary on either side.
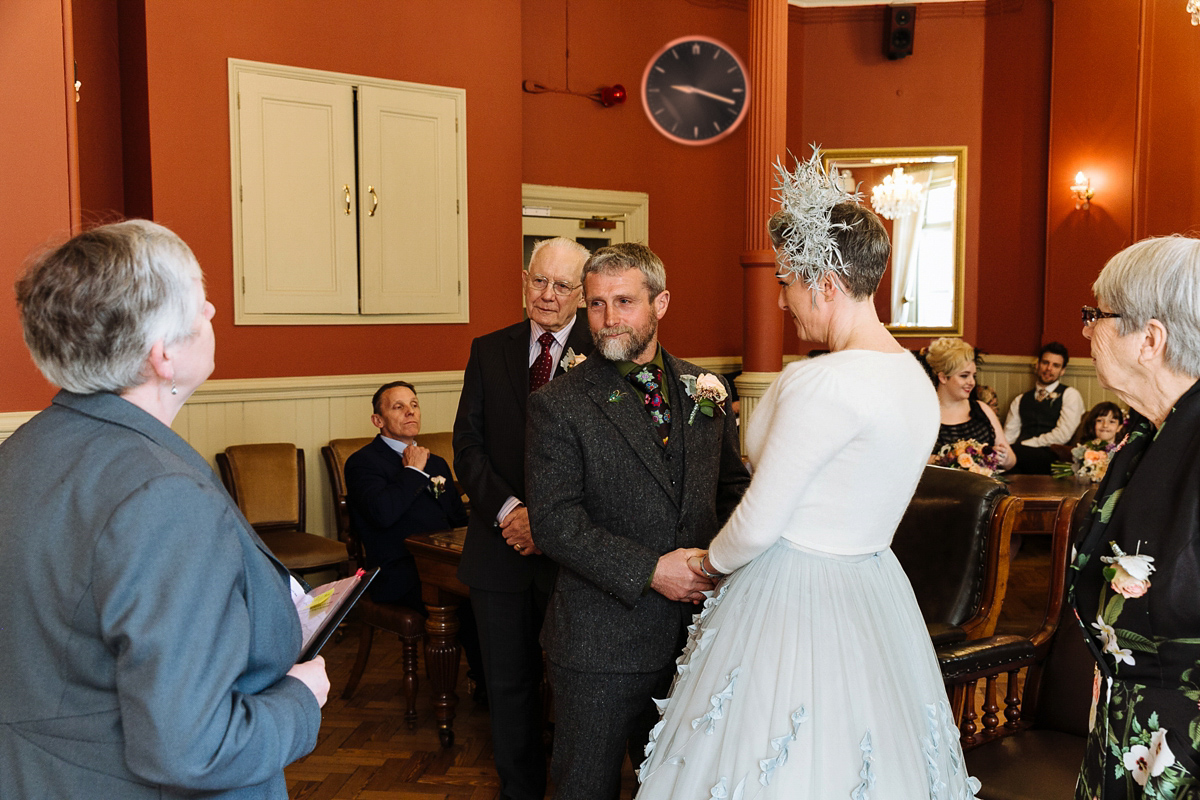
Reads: 9:18
